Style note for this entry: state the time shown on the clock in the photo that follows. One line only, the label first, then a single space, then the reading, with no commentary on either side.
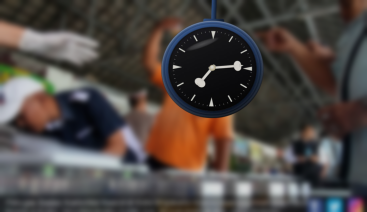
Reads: 7:14
